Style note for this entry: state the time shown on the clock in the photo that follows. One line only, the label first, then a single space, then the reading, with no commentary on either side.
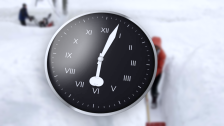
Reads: 6:03
